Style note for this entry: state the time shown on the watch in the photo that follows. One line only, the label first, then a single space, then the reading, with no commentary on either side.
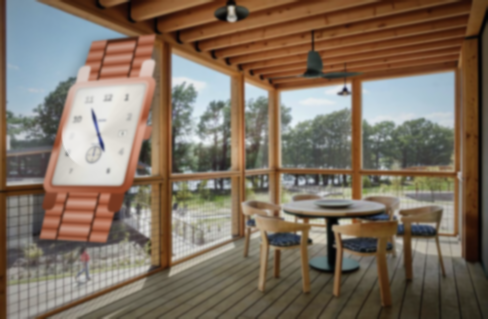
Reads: 4:55
